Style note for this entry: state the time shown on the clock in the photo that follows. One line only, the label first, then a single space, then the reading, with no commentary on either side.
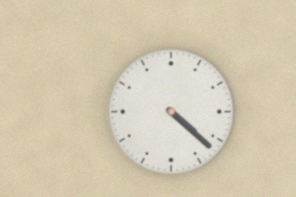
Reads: 4:22
